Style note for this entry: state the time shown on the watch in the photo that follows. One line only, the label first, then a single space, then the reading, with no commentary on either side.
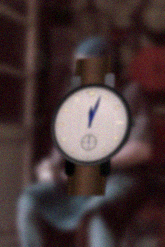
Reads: 12:03
